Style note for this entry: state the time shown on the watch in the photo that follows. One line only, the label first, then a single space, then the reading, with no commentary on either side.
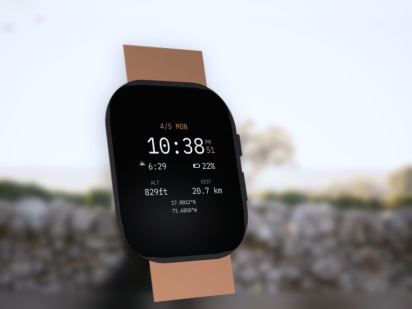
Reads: 10:38:51
